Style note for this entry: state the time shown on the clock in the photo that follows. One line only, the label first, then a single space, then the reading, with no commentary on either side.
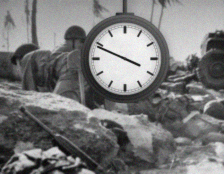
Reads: 3:49
